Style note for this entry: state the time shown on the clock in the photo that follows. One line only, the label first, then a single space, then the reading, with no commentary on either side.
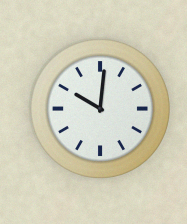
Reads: 10:01
